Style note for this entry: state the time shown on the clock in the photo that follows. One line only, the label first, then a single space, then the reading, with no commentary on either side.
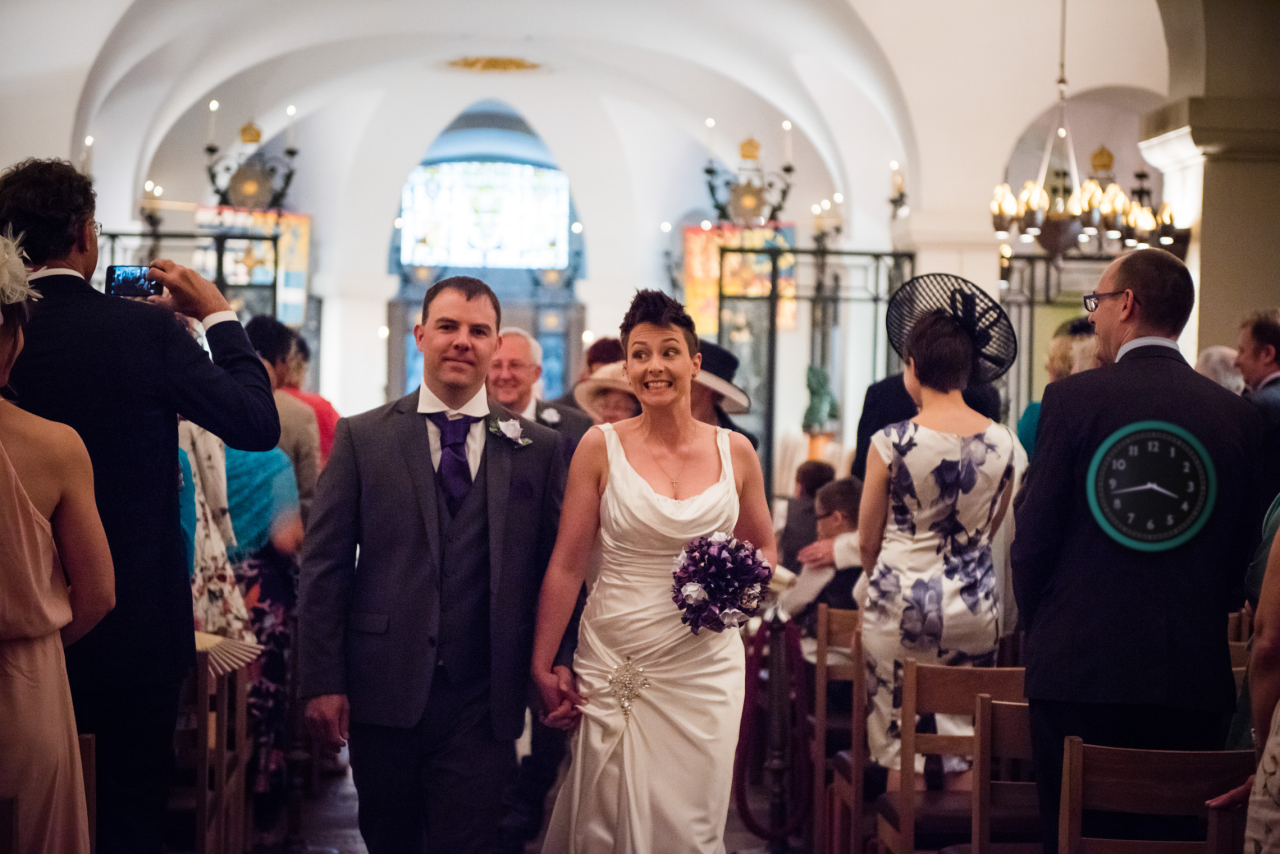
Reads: 3:43
